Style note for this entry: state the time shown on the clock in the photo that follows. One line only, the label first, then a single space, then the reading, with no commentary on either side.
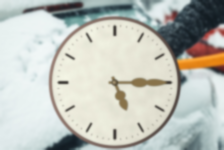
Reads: 5:15
